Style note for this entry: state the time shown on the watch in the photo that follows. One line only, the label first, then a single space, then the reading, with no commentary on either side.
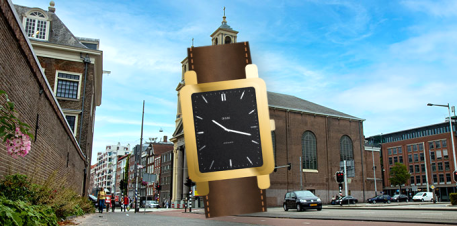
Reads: 10:18
